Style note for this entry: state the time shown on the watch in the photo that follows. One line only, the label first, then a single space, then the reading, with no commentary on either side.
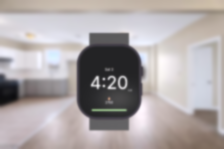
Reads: 4:20
